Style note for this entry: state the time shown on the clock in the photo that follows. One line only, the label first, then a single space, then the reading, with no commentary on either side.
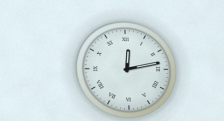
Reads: 12:13
